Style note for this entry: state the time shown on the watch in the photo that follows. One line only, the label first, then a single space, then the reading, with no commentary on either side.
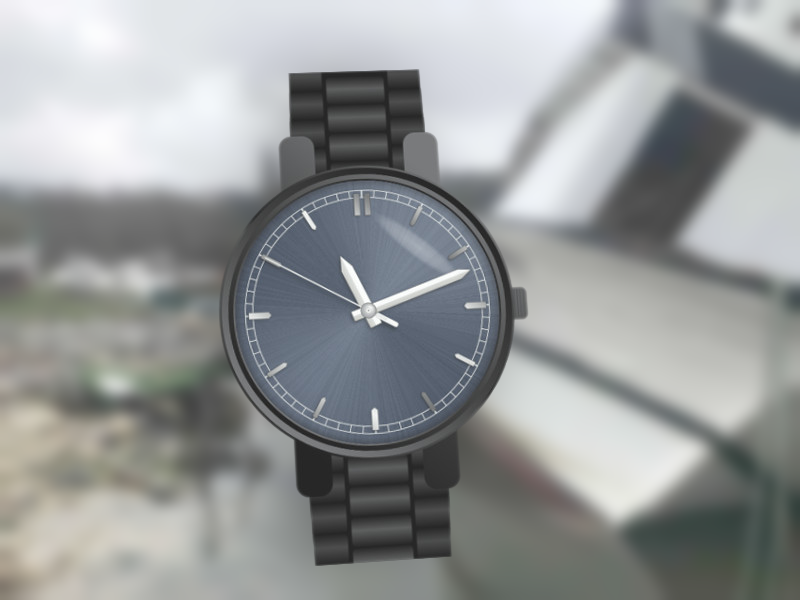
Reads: 11:11:50
